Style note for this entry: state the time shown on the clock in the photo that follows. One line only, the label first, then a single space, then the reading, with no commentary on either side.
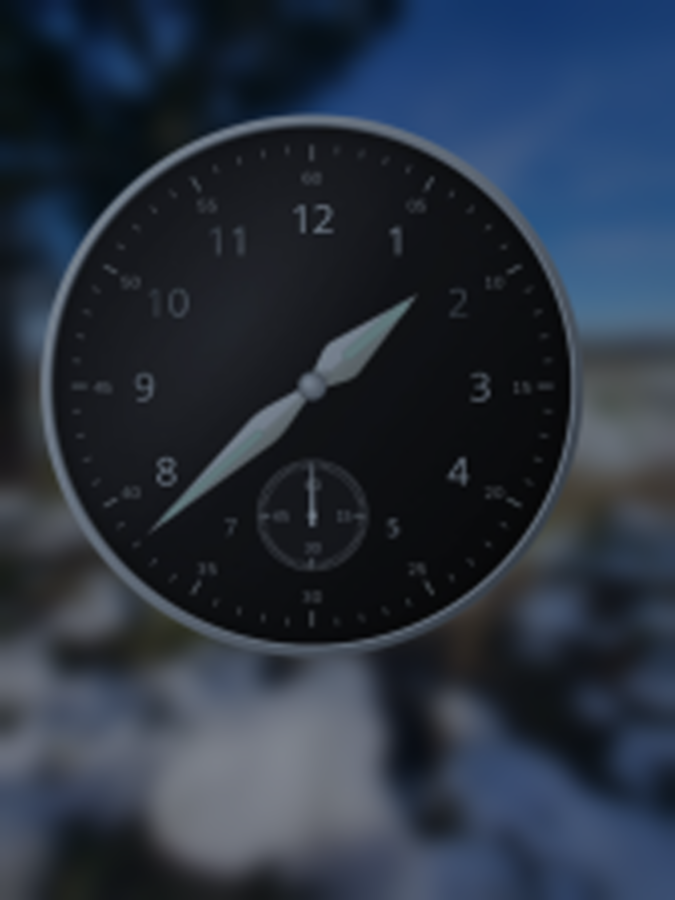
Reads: 1:38
